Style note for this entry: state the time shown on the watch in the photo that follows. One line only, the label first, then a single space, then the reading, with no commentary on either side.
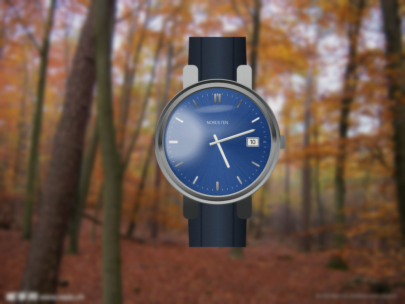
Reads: 5:12
